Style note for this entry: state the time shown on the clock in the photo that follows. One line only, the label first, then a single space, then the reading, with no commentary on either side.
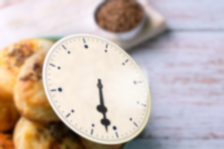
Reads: 6:32
